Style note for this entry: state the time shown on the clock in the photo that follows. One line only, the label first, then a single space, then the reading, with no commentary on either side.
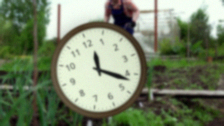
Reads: 12:22
